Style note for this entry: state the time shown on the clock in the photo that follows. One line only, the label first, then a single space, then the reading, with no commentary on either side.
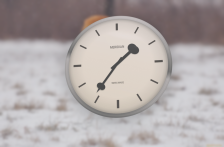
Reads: 1:36
